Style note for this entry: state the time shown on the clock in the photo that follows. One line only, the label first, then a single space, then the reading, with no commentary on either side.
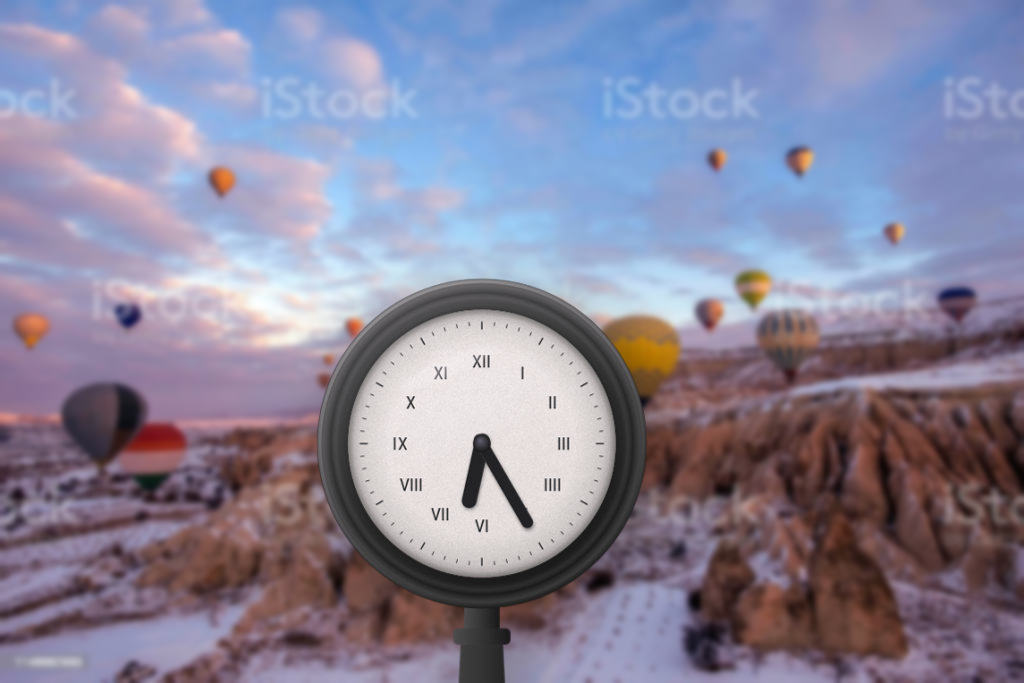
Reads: 6:25
